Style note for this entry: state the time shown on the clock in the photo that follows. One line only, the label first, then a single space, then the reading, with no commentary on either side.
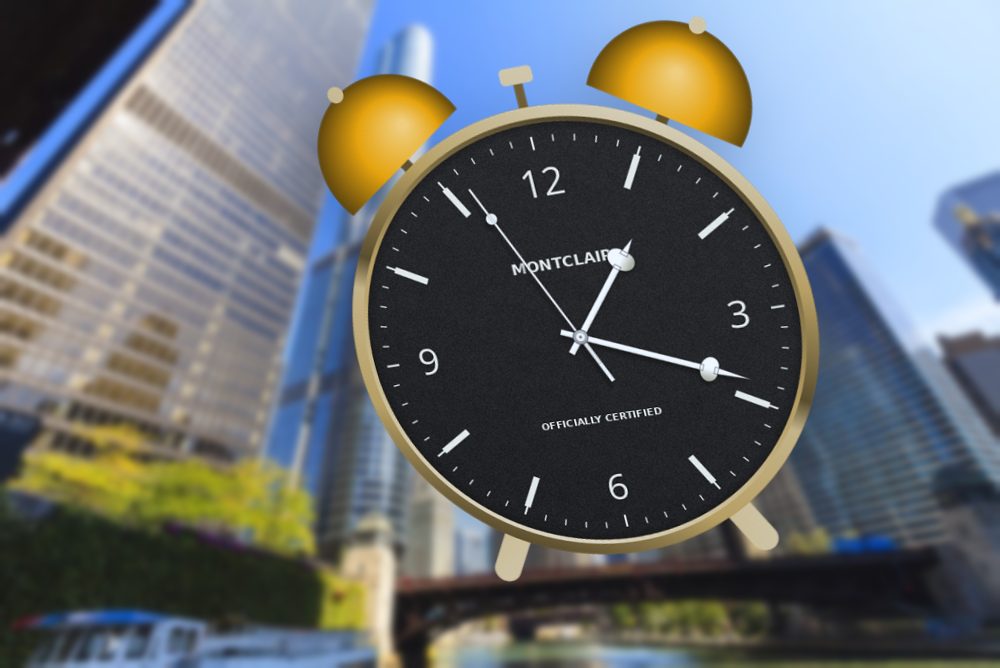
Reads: 1:18:56
